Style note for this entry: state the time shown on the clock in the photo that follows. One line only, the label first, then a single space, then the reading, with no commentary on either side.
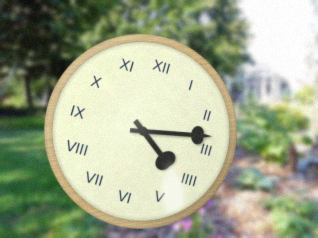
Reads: 4:13
